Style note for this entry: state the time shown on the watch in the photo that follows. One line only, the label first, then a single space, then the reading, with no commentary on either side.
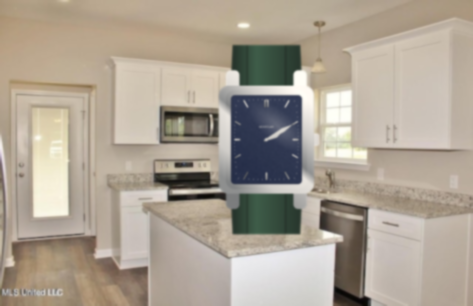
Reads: 2:10
